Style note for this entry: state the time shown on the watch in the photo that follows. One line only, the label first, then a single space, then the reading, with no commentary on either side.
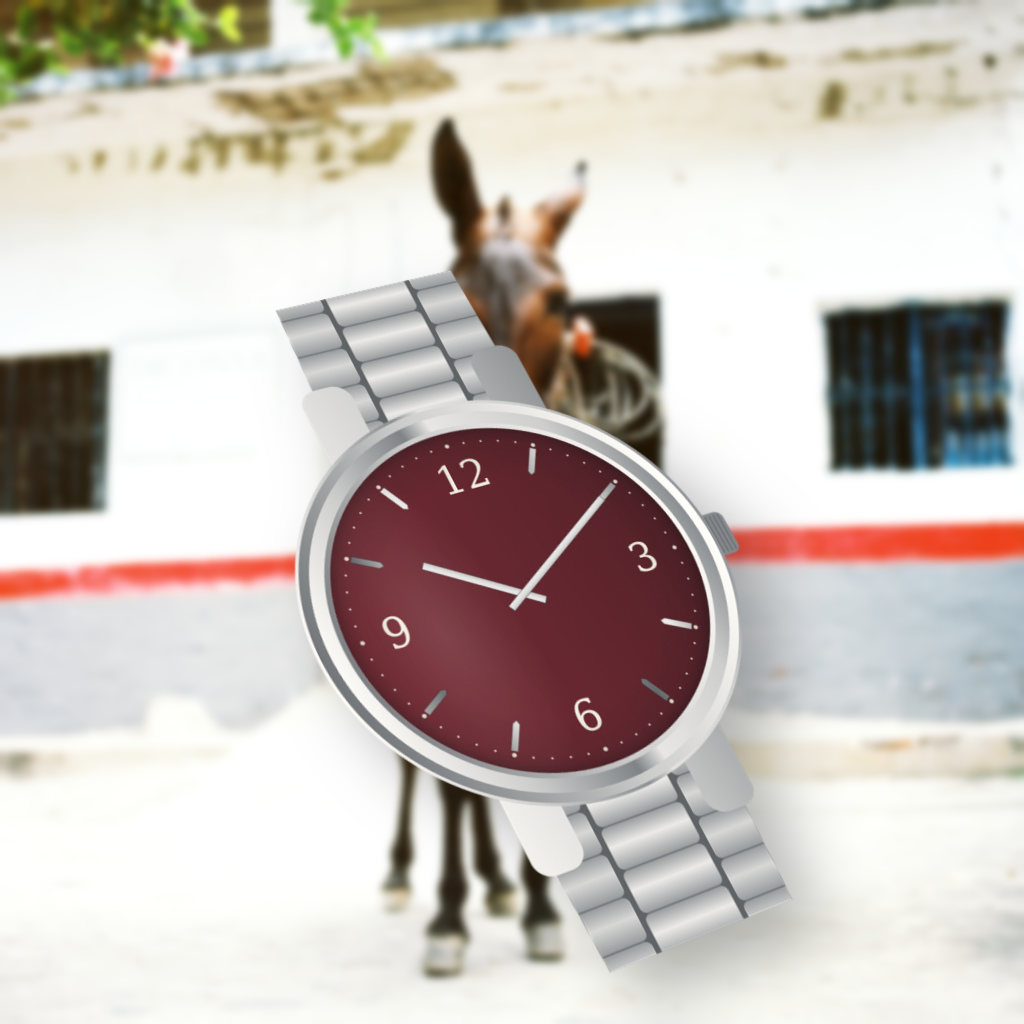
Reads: 10:10
